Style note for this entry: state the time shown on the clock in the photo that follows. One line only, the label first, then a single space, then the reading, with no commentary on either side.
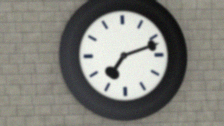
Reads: 7:12
